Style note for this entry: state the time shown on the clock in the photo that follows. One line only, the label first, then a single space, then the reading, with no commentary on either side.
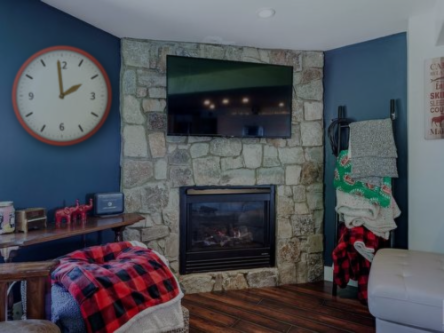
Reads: 1:59
